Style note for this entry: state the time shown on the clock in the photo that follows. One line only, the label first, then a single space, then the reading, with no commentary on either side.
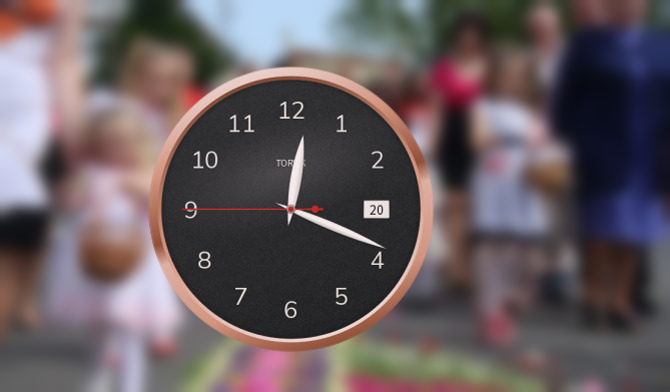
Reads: 12:18:45
